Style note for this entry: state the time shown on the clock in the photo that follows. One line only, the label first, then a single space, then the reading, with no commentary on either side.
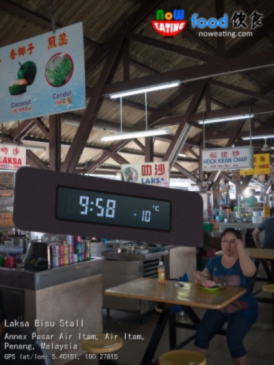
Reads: 9:58
